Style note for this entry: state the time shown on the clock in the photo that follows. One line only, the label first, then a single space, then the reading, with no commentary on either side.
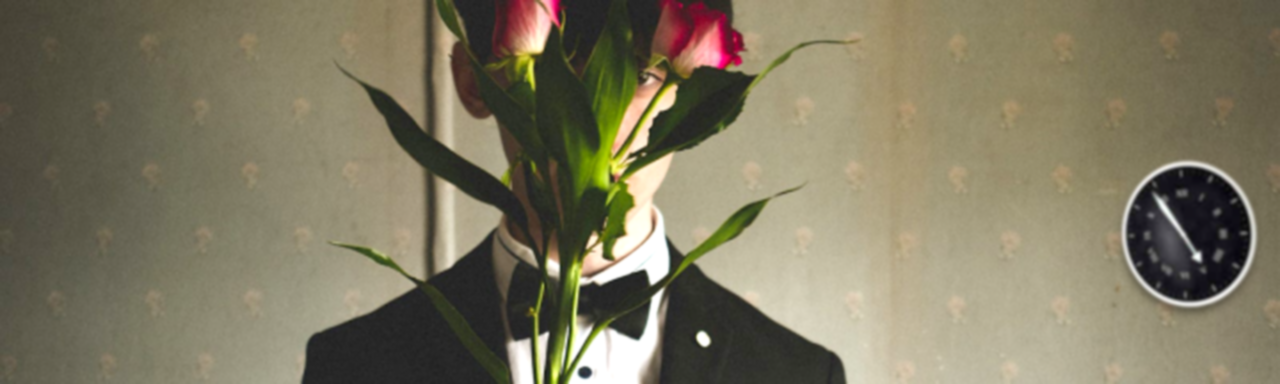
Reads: 4:54
